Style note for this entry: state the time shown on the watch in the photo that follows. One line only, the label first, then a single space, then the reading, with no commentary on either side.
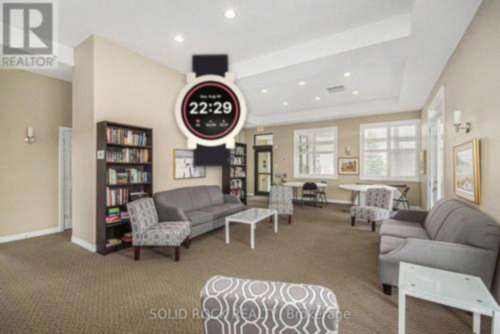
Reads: 22:29
